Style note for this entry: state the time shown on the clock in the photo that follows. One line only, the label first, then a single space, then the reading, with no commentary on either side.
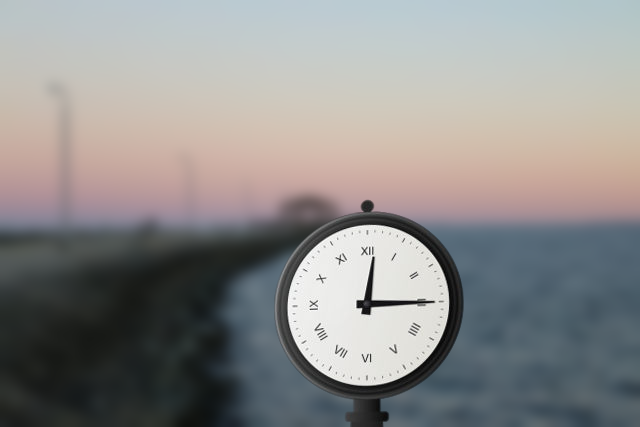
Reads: 12:15
